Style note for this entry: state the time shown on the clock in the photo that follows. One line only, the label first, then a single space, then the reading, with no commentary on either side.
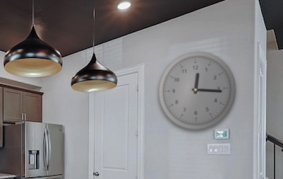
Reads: 12:16
